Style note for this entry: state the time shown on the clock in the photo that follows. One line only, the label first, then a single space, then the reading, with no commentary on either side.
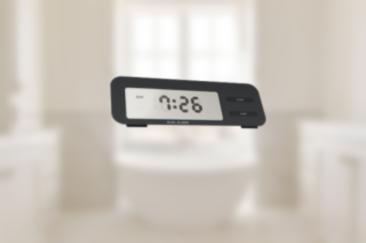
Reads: 7:26
